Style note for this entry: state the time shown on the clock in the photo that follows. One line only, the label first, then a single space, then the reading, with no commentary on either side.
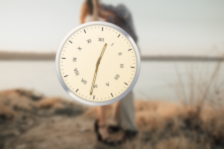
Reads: 12:31
